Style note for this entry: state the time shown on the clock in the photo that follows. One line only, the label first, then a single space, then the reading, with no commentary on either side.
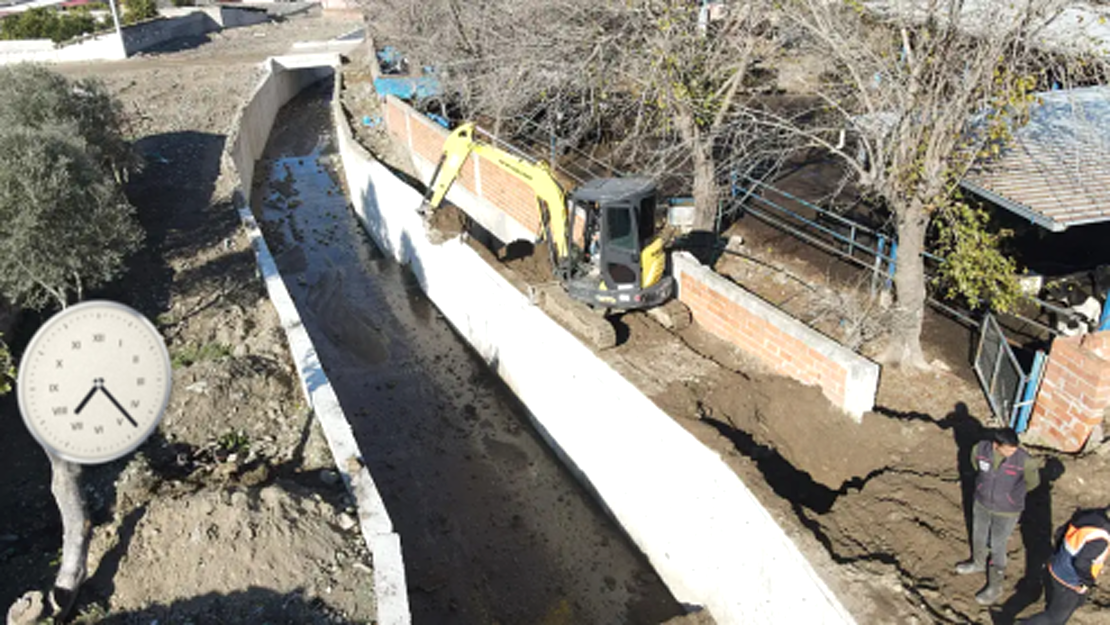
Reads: 7:23
